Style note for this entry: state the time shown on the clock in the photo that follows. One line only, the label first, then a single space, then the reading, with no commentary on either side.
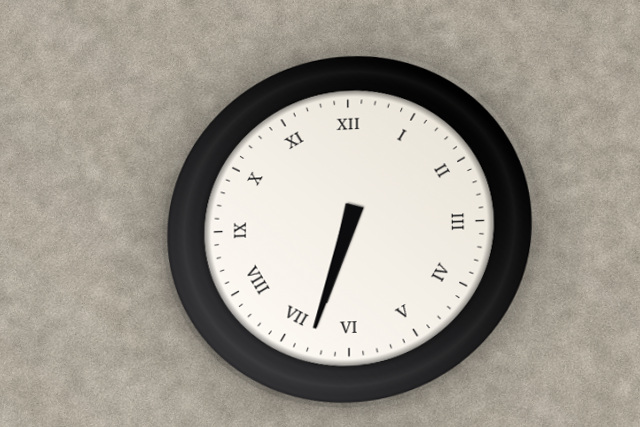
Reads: 6:33
